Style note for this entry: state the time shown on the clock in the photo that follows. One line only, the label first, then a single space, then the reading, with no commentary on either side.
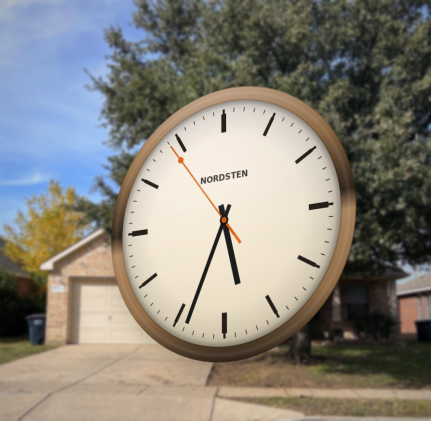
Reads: 5:33:54
